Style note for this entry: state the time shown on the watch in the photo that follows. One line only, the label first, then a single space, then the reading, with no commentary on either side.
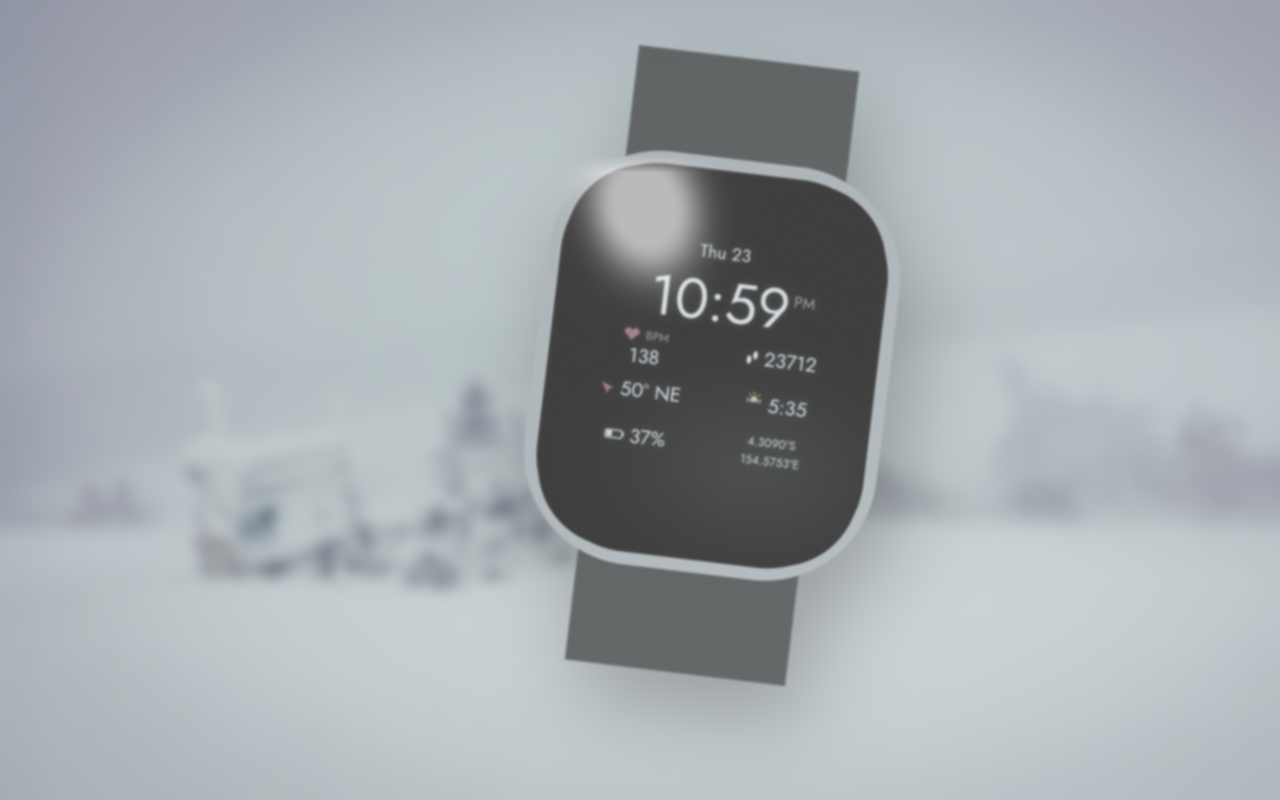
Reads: 10:59
